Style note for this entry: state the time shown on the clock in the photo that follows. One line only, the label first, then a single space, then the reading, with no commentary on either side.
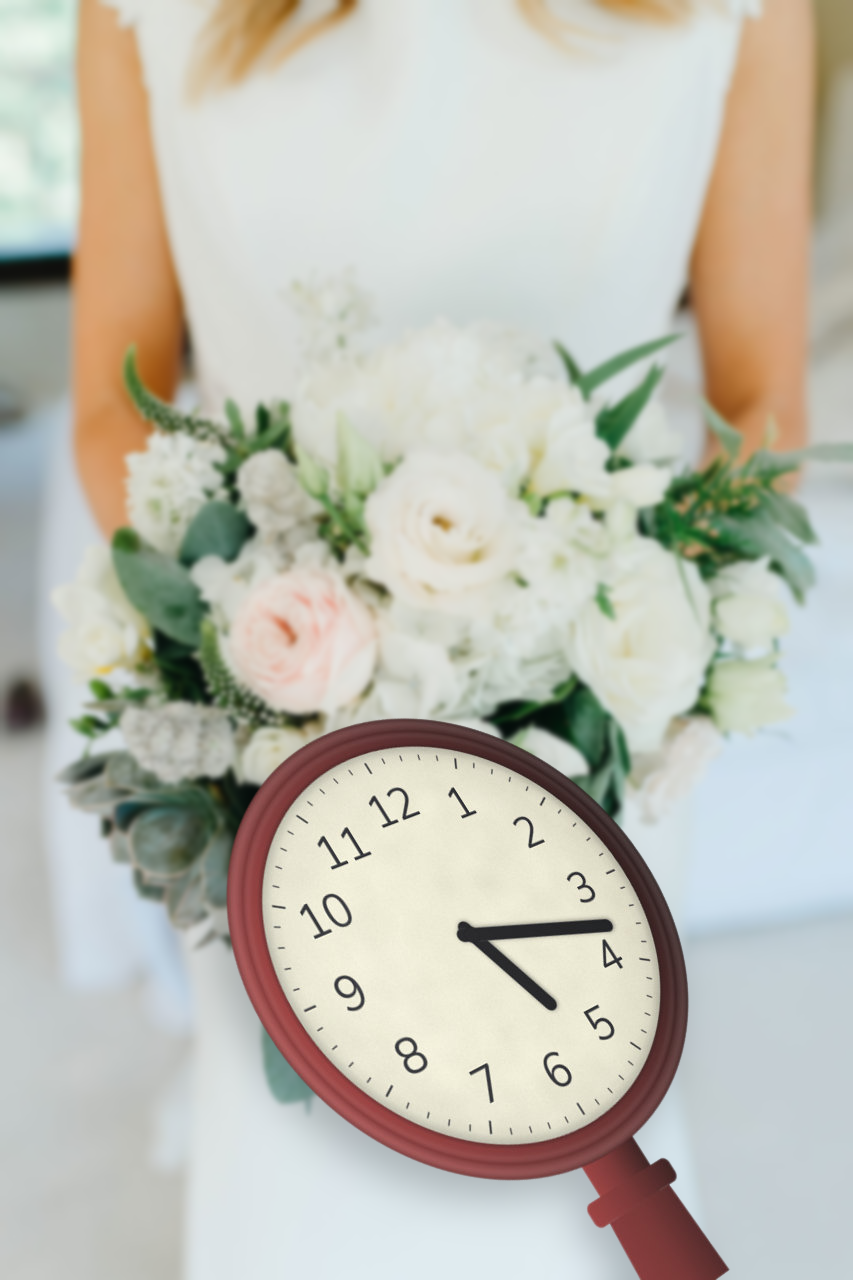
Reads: 5:18
